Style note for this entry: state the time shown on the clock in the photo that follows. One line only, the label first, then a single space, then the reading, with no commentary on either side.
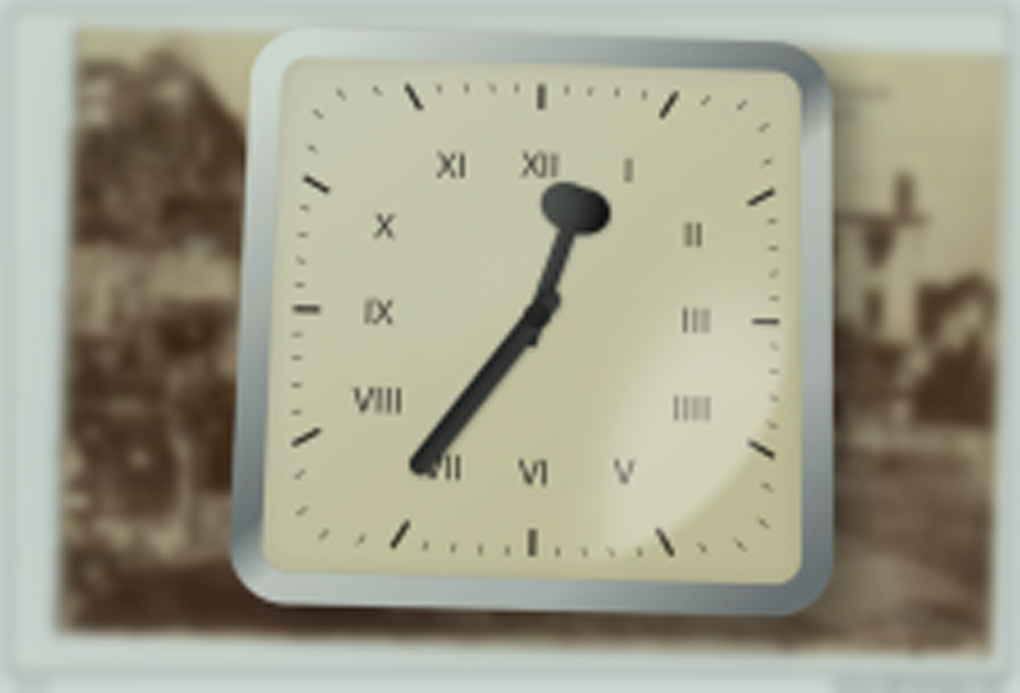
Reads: 12:36
